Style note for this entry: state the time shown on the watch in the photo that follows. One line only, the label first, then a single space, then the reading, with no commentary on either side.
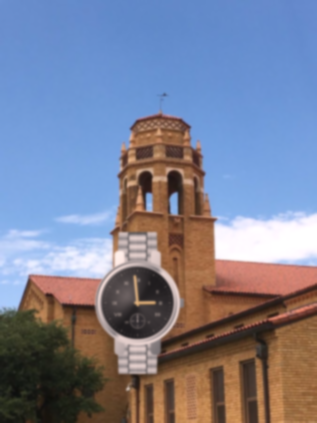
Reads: 2:59
